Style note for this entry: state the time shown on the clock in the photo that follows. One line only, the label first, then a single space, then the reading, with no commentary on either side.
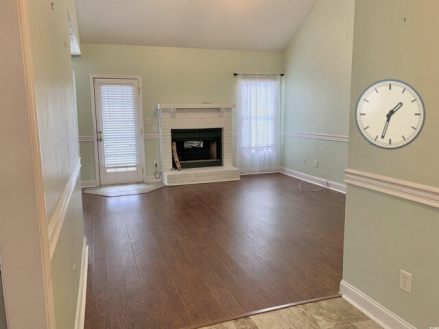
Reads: 1:33
